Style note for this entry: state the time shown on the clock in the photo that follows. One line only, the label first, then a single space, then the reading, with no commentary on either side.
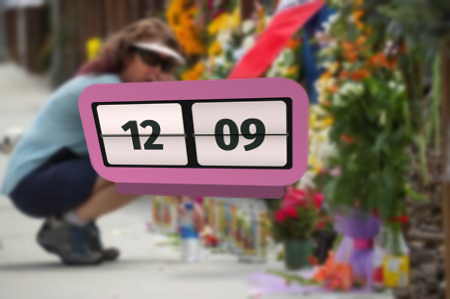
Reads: 12:09
